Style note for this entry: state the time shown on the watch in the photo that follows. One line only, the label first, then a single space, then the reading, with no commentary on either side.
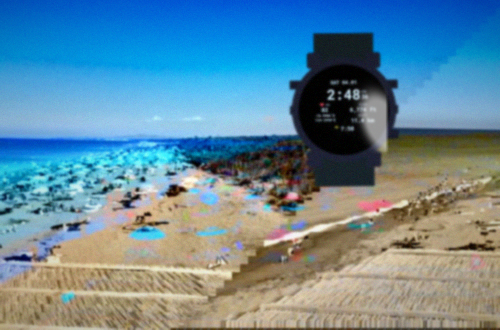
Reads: 2:48
